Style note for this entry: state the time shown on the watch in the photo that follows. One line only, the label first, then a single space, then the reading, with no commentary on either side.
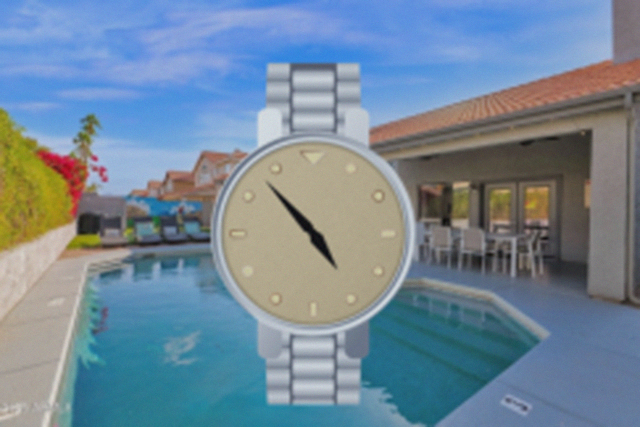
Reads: 4:53
